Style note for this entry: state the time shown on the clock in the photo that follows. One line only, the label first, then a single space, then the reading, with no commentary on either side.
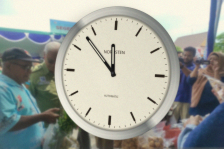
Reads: 11:53
